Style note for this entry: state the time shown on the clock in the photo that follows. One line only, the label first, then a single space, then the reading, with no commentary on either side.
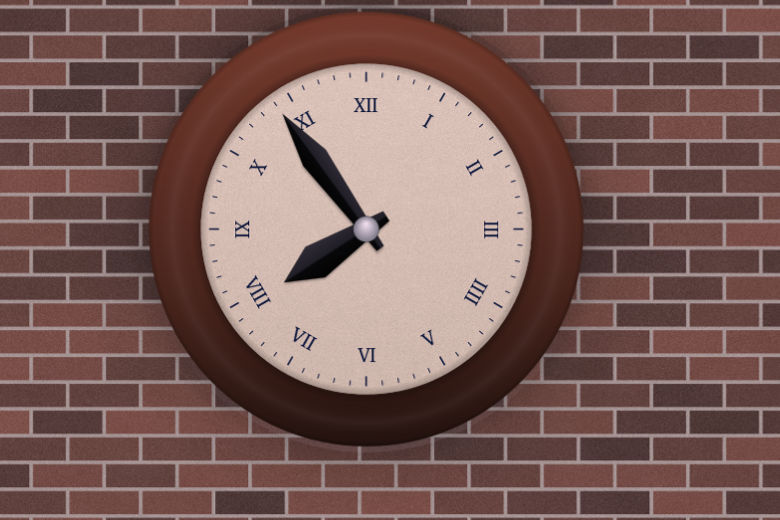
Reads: 7:54
